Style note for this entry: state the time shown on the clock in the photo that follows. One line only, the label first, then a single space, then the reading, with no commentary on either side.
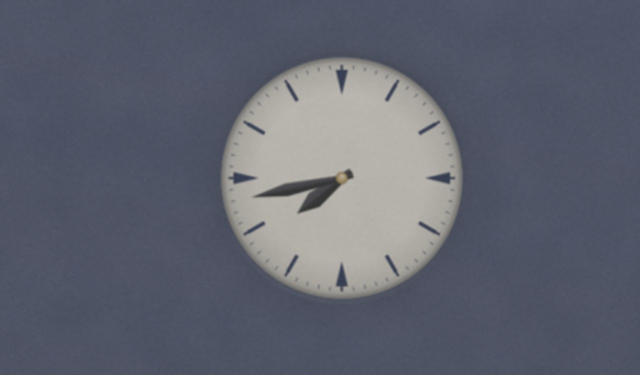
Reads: 7:43
